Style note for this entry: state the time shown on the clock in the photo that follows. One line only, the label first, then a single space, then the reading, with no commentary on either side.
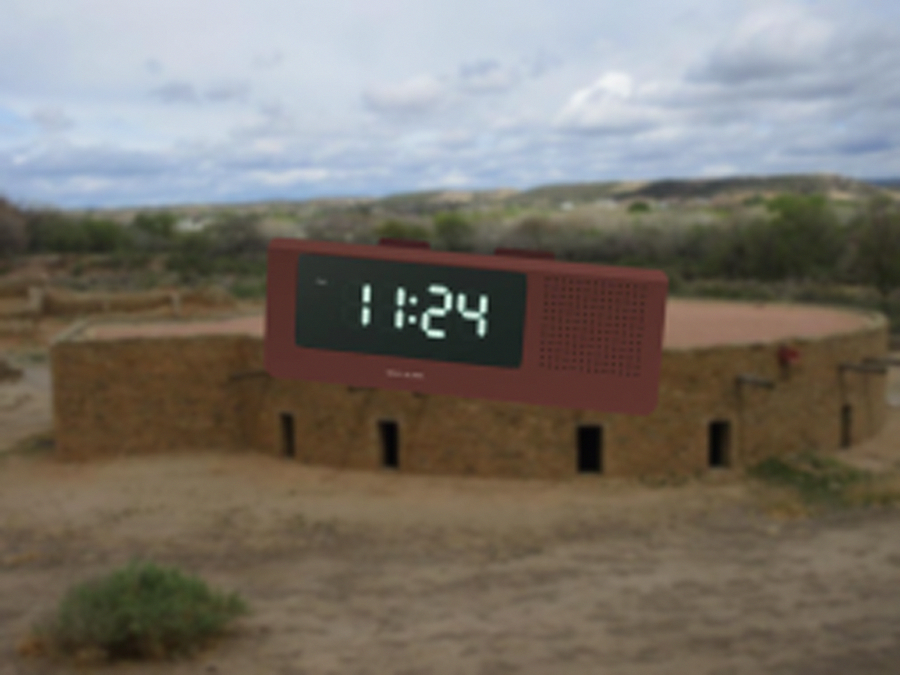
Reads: 11:24
